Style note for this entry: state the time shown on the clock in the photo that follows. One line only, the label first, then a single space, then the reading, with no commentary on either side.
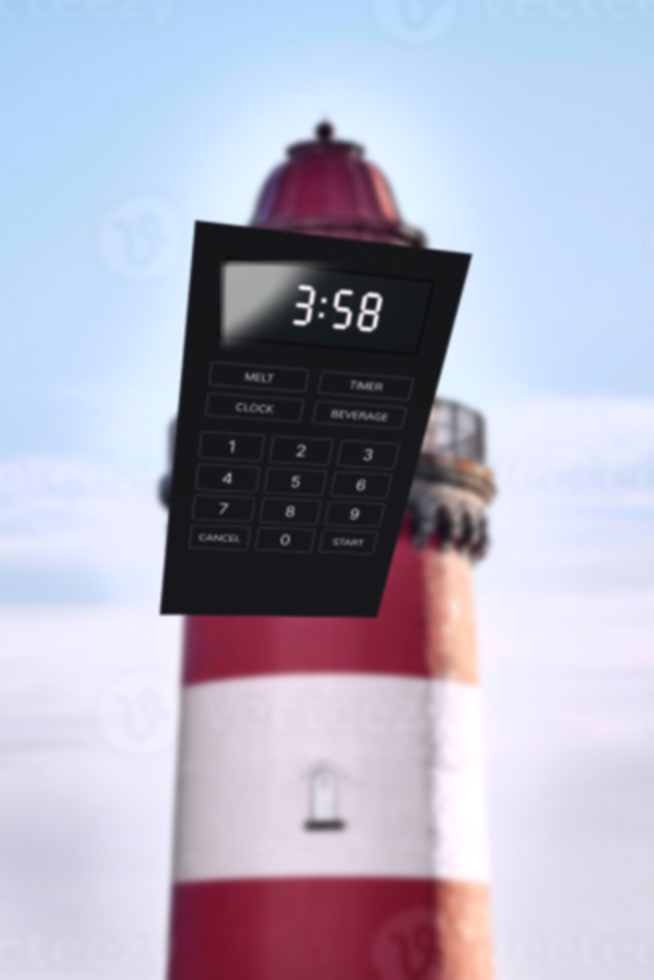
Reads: 3:58
